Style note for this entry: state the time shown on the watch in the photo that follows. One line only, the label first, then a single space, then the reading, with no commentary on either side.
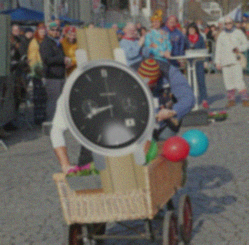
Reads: 8:42
